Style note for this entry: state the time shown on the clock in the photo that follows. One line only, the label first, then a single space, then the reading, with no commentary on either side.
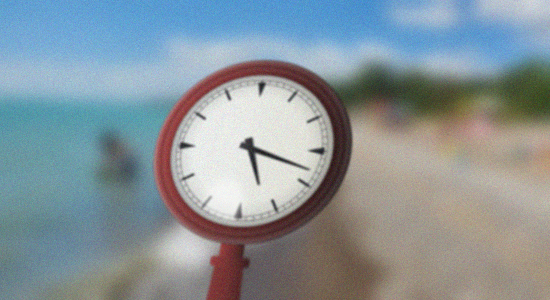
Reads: 5:18
